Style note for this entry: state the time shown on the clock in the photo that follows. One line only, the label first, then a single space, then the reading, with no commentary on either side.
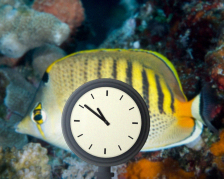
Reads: 10:51
